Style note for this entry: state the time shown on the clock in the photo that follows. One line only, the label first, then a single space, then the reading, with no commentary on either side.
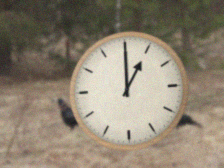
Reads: 1:00
